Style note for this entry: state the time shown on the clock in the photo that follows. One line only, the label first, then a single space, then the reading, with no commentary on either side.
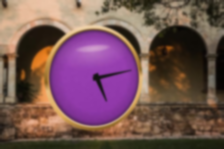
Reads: 5:13
